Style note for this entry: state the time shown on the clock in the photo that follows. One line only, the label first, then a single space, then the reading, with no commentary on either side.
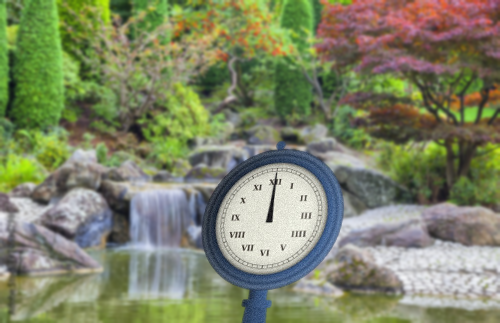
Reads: 12:00
